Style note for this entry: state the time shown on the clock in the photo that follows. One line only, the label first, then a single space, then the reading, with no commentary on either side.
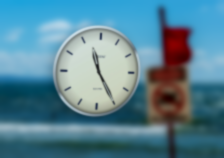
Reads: 11:25
